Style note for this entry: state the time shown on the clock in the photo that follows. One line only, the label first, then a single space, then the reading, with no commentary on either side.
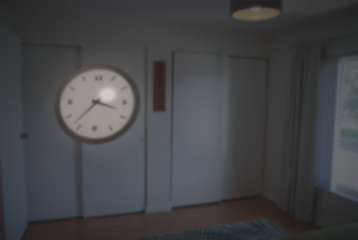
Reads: 3:37
